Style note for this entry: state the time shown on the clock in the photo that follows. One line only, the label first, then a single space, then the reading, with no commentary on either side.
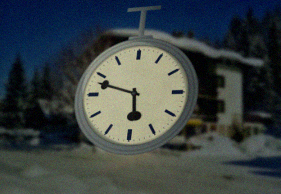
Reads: 5:48
